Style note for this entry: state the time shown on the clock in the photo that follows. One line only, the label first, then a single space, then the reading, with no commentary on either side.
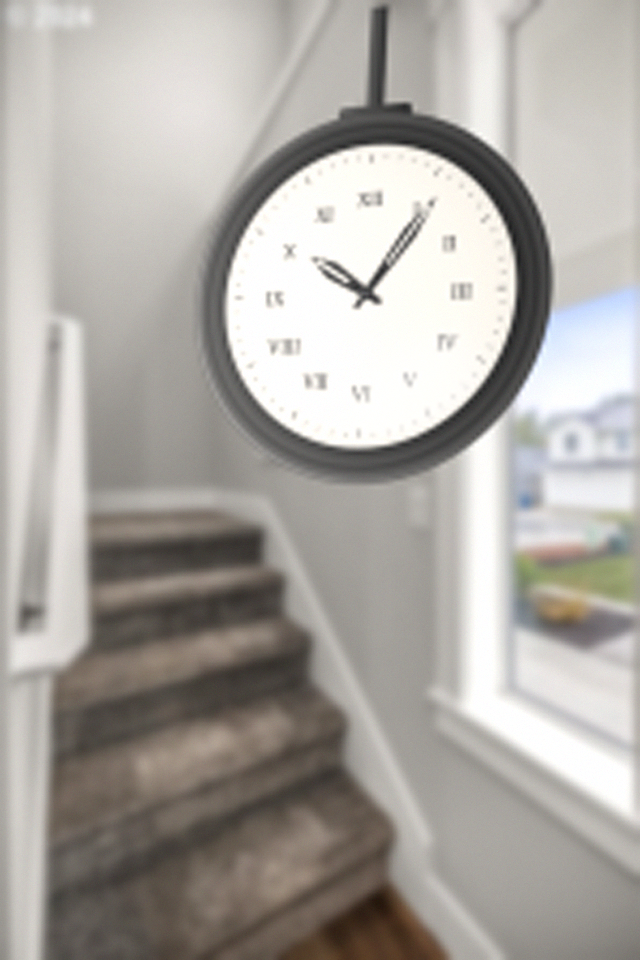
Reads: 10:06
